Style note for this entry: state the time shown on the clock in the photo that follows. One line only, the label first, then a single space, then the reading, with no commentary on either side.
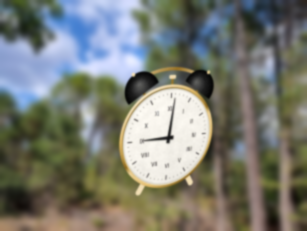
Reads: 9:01
